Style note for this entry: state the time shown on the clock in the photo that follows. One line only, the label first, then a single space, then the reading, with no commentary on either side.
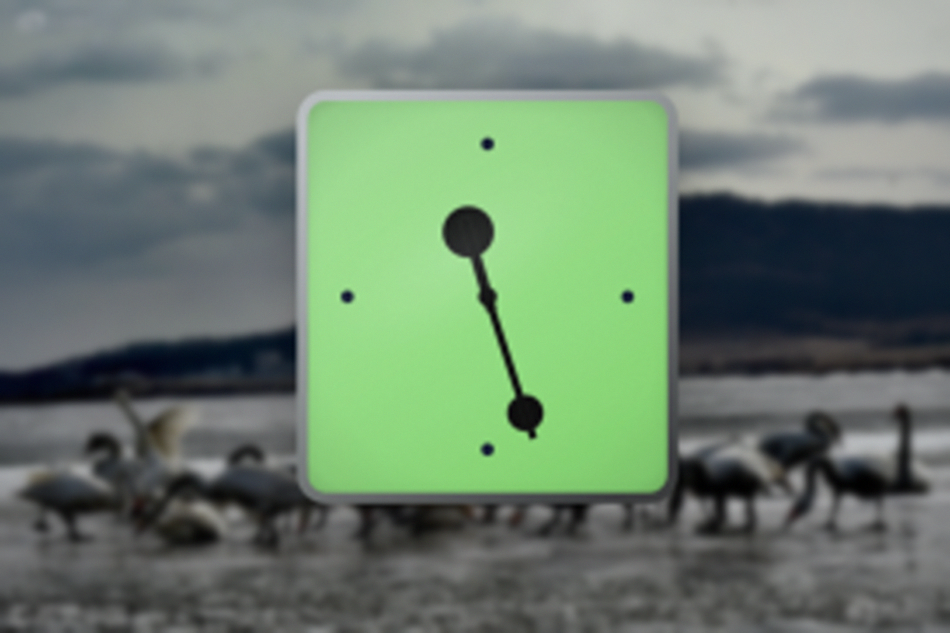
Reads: 11:27
